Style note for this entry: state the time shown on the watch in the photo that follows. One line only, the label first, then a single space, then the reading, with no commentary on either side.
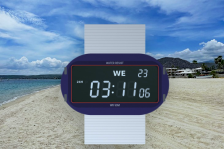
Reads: 3:11:06
